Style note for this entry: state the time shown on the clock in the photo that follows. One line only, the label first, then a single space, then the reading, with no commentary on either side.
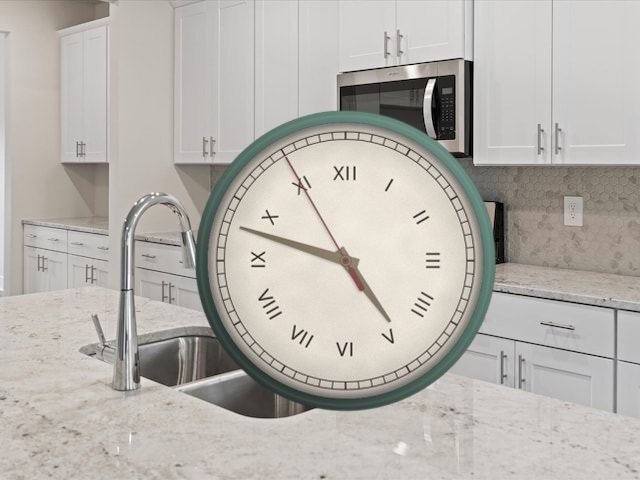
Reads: 4:47:55
